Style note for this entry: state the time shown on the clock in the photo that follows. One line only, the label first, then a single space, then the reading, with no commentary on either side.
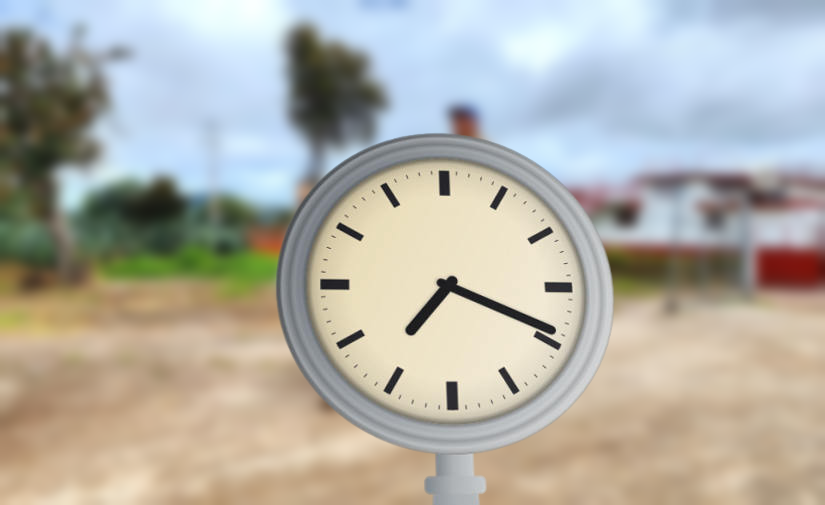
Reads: 7:19
